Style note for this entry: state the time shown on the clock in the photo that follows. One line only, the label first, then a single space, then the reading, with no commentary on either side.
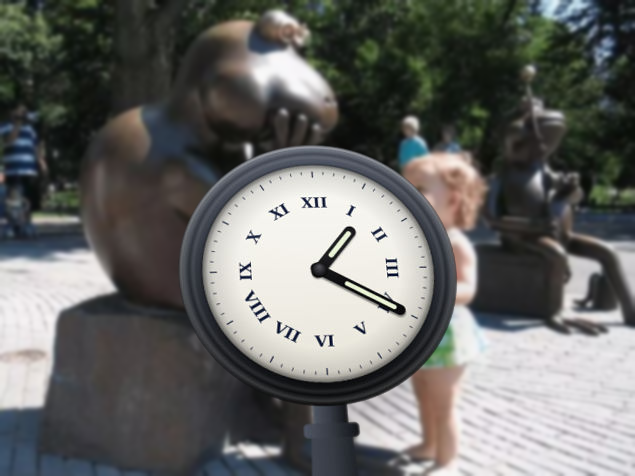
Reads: 1:20
